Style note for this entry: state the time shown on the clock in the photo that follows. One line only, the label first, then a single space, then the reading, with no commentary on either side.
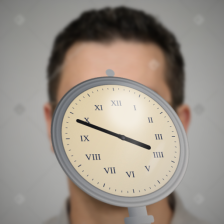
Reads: 3:49
